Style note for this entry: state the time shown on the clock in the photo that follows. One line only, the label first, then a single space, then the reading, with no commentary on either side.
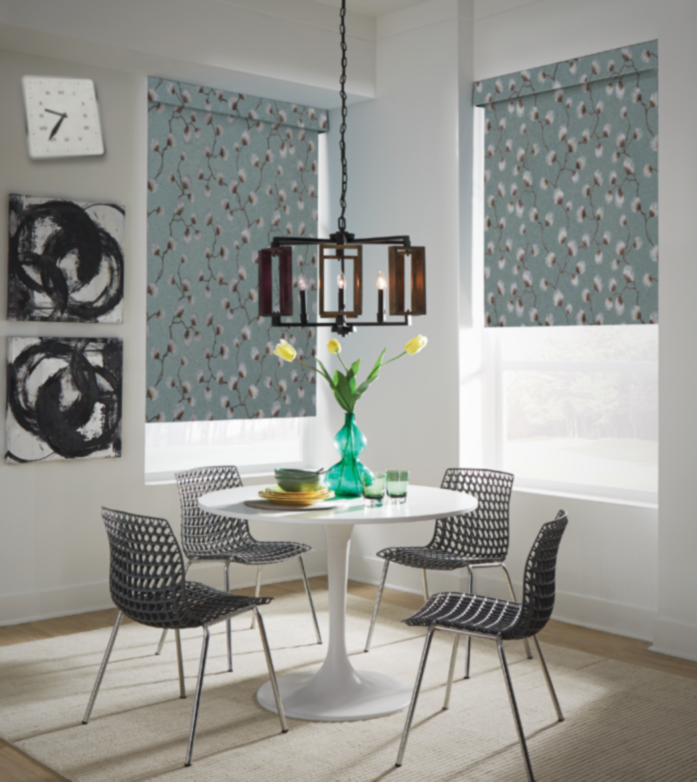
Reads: 9:36
